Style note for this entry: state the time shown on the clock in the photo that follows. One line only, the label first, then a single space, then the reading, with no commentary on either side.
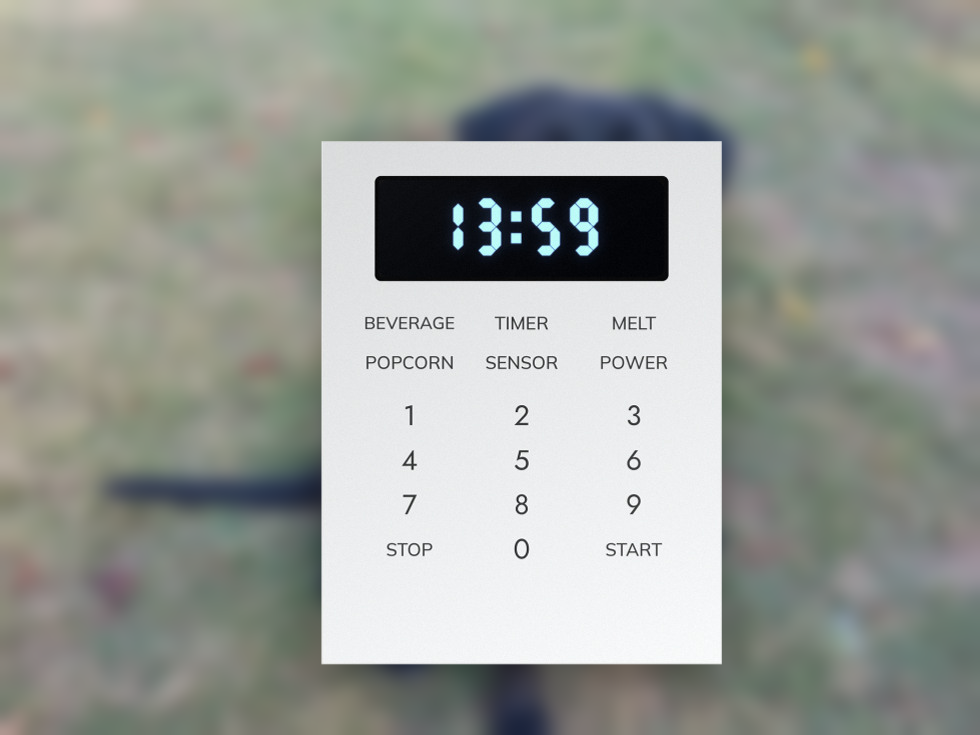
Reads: 13:59
